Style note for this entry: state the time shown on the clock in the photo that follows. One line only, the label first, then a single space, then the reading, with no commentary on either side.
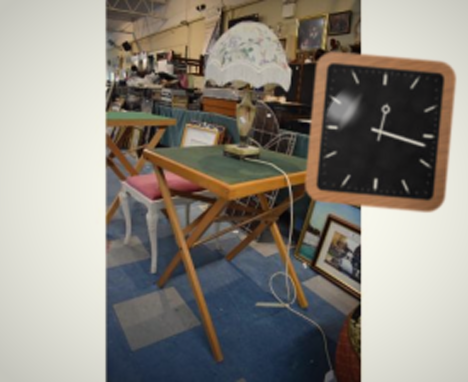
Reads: 12:17
